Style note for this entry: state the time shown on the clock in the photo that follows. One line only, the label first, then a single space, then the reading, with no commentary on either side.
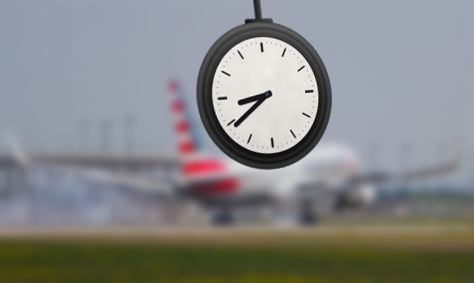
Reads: 8:39
